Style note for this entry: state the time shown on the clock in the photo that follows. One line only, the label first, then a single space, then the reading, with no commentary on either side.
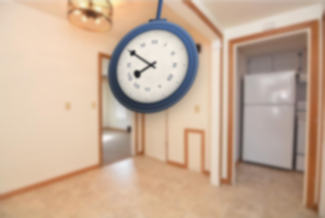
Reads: 7:50
